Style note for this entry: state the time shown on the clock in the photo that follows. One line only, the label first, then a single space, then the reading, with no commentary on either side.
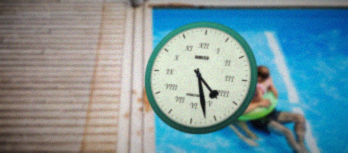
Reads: 4:27
